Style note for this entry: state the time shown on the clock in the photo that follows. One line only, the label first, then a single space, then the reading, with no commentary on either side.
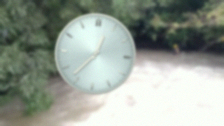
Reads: 12:37
